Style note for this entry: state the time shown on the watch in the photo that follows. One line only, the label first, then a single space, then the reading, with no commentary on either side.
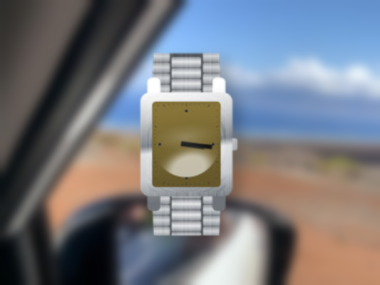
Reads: 3:16
